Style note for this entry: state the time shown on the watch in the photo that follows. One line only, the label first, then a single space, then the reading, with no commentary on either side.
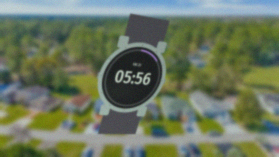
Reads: 5:56
